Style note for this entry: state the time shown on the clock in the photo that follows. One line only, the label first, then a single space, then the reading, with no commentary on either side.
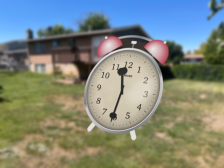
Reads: 11:31
